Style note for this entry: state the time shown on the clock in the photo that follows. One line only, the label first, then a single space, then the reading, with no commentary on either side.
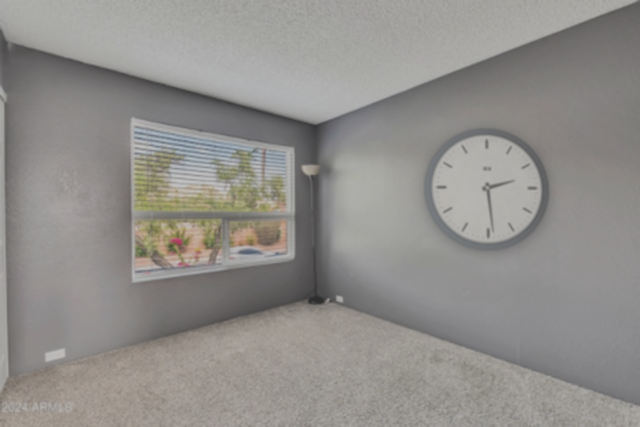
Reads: 2:29
